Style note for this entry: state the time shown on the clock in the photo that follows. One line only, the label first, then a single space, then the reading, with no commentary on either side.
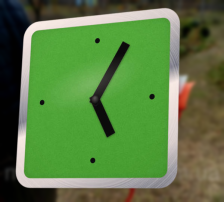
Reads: 5:05
